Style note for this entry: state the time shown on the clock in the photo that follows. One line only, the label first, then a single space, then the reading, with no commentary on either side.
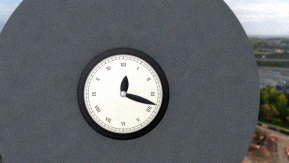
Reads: 12:18
